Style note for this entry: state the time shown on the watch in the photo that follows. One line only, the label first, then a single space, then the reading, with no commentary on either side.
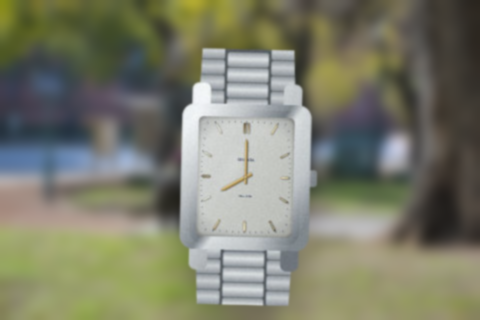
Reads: 8:00
